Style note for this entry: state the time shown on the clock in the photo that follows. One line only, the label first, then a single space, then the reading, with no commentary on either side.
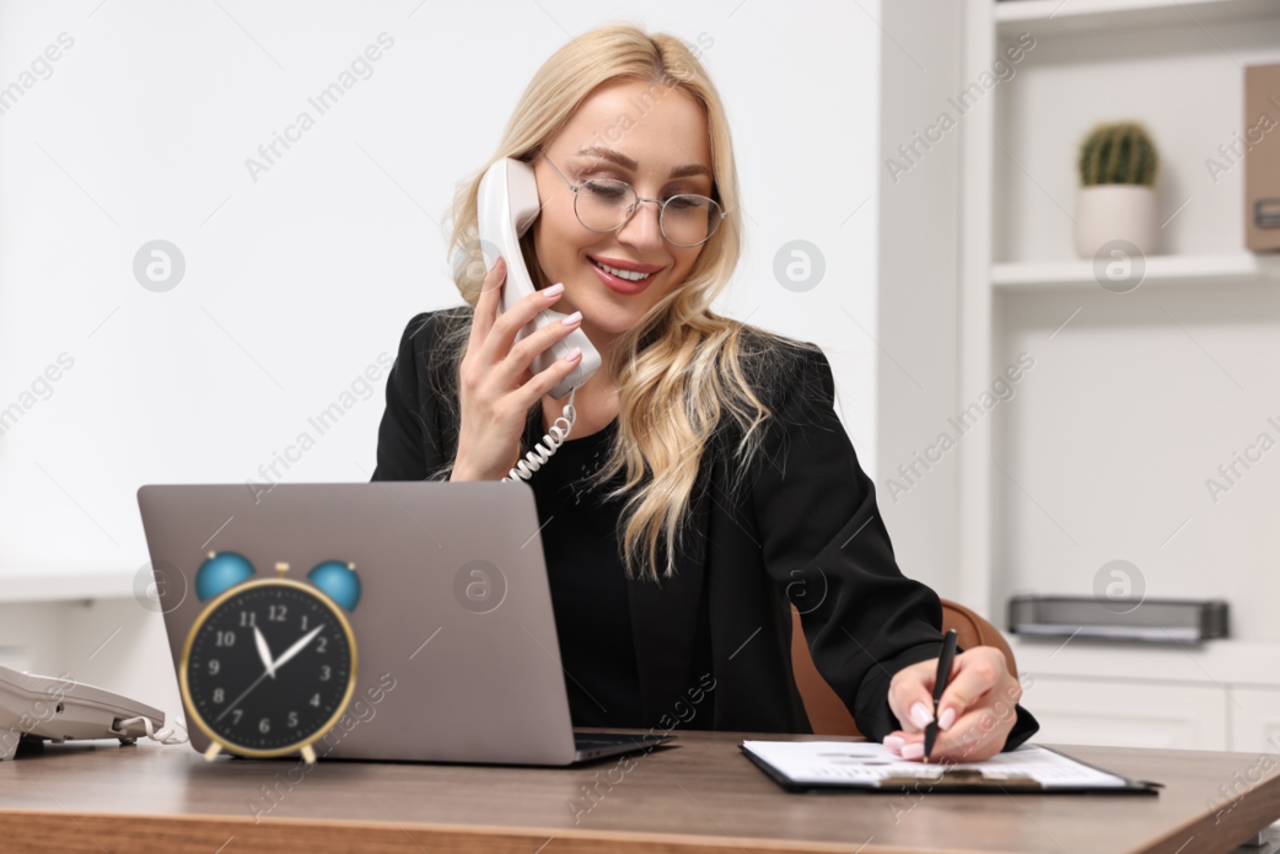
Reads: 11:07:37
